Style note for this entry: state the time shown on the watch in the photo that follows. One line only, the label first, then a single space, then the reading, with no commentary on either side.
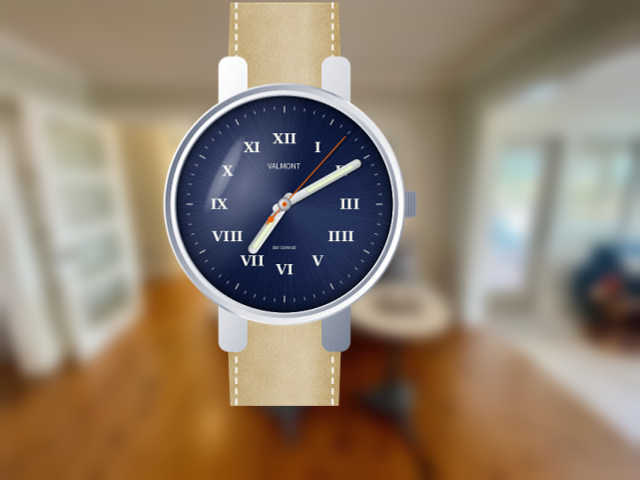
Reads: 7:10:07
